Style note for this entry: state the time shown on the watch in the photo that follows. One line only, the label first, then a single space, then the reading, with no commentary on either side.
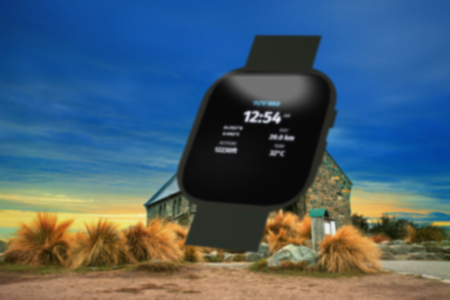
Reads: 12:54
